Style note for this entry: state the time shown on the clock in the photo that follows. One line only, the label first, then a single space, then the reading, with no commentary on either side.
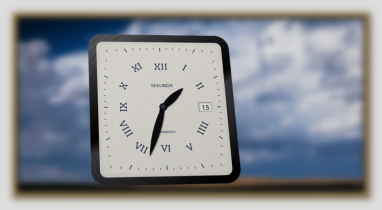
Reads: 1:33
